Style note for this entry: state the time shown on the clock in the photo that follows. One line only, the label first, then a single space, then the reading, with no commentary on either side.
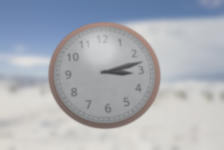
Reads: 3:13
